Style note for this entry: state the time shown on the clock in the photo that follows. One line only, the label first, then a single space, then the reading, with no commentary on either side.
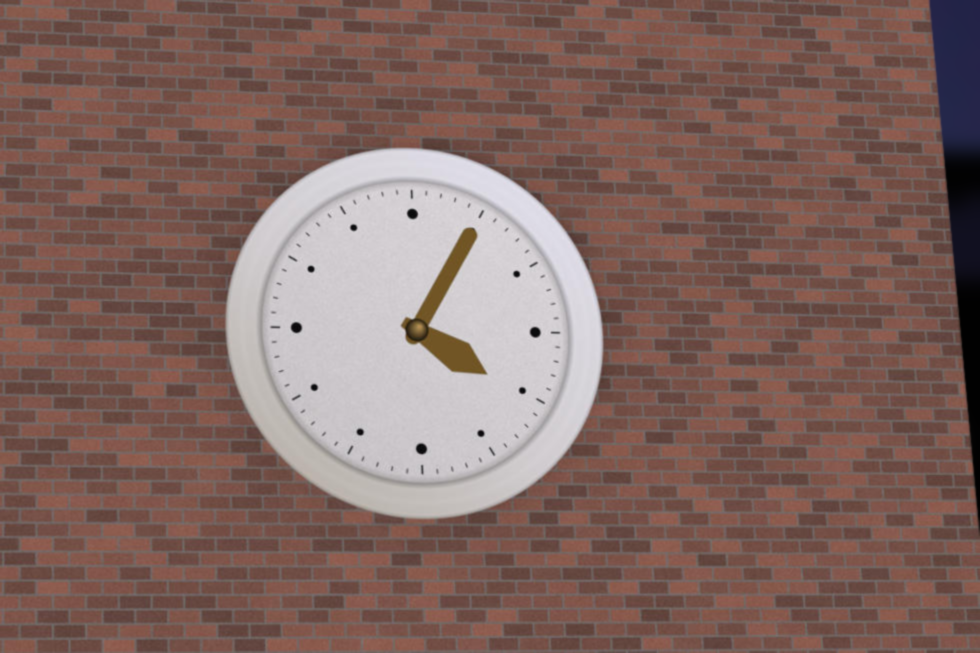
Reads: 4:05
